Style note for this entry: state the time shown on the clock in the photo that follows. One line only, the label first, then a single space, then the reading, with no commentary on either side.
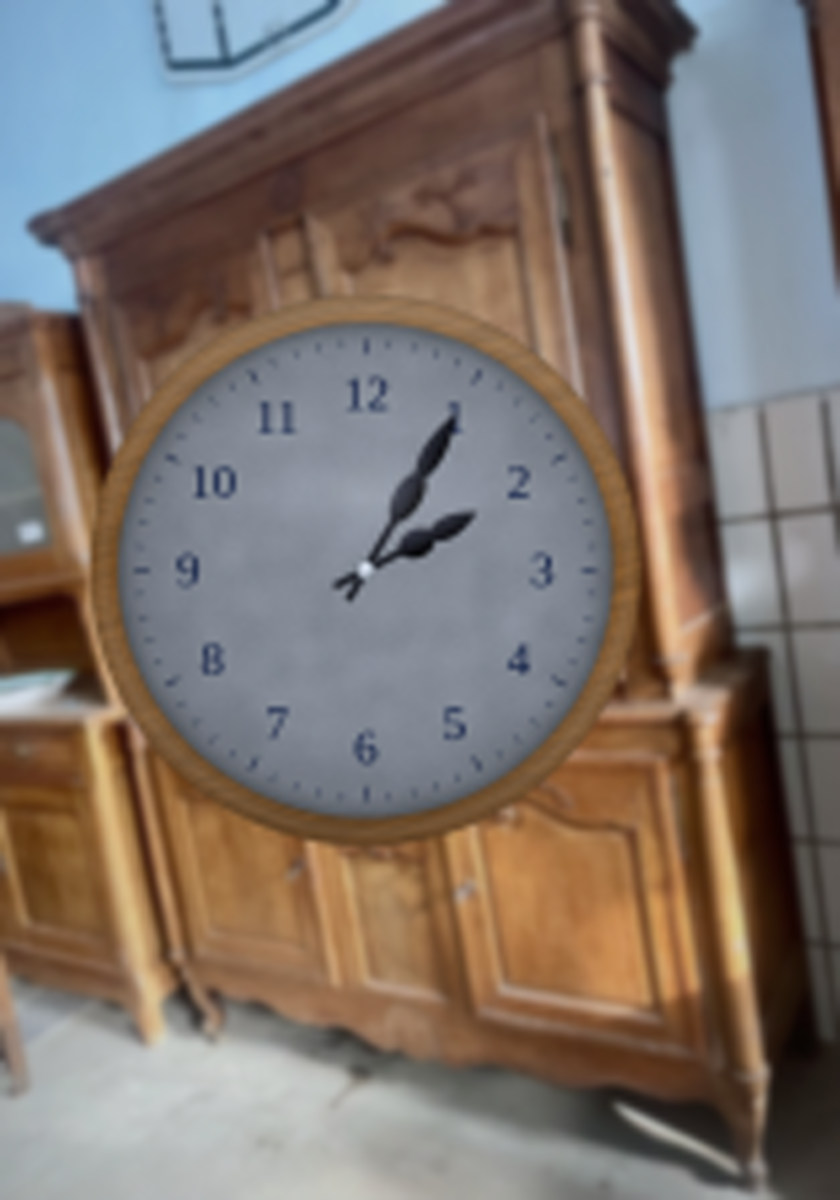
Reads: 2:05
